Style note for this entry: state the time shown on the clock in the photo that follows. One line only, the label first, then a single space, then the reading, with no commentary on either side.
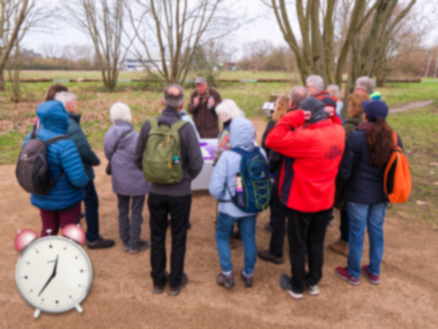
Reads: 12:37
